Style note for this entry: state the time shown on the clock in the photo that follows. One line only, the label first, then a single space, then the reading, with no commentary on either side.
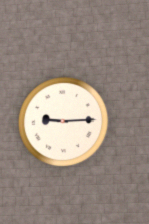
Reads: 9:15
